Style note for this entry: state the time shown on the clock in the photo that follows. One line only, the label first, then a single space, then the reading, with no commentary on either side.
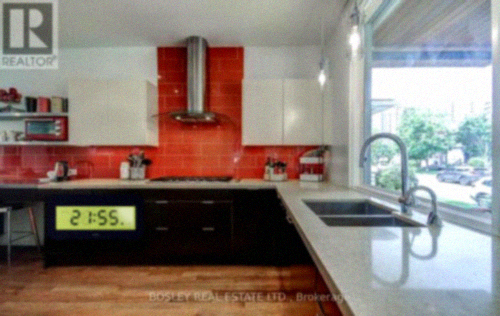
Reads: 21:55
